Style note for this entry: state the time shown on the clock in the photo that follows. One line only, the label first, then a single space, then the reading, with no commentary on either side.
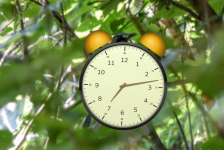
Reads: 7:13
